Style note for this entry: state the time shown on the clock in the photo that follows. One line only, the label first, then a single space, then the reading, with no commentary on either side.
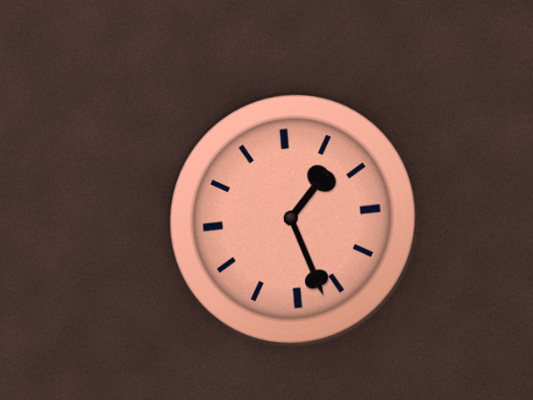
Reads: 1:27
